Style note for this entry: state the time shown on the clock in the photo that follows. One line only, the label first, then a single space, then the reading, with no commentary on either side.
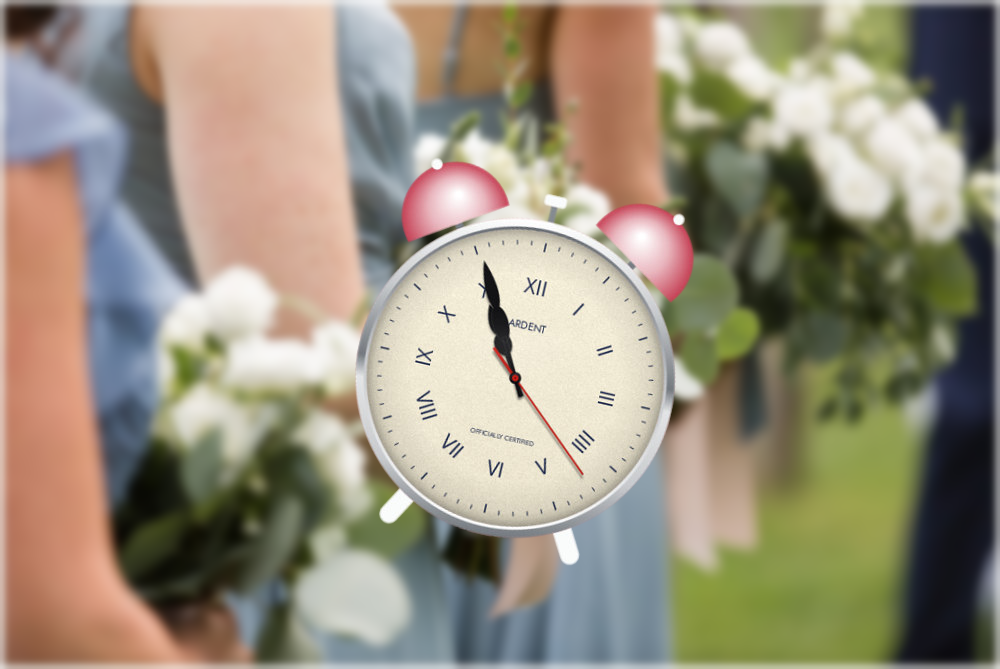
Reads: 10:55:22
